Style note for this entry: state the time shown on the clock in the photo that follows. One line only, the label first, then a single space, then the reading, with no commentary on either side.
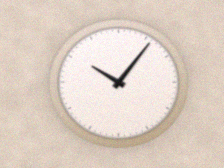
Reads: 10:06
